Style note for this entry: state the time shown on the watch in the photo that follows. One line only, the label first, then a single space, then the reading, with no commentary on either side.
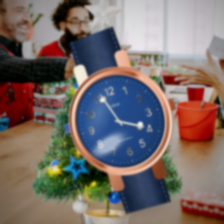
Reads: 3:57
